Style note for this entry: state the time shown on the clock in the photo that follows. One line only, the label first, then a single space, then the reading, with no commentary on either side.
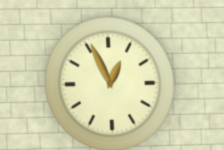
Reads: 12:56
